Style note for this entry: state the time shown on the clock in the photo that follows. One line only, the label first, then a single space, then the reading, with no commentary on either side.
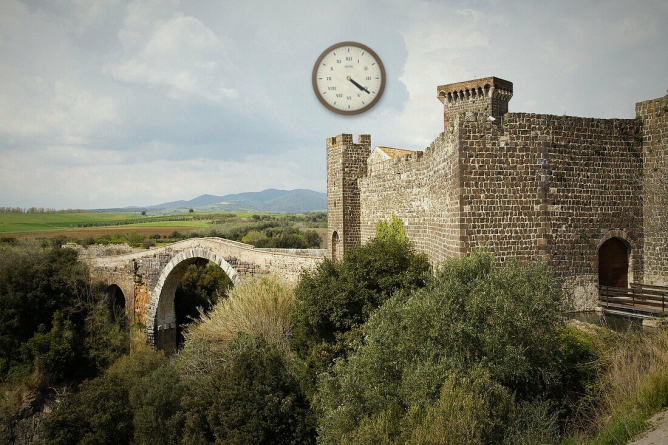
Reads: 4:21
